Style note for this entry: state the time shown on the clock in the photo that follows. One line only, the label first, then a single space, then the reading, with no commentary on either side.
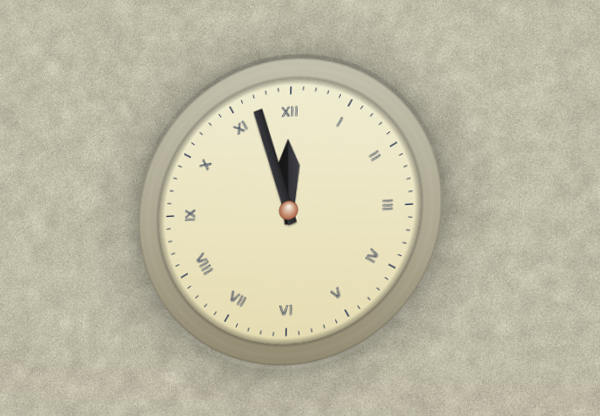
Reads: 11:57
